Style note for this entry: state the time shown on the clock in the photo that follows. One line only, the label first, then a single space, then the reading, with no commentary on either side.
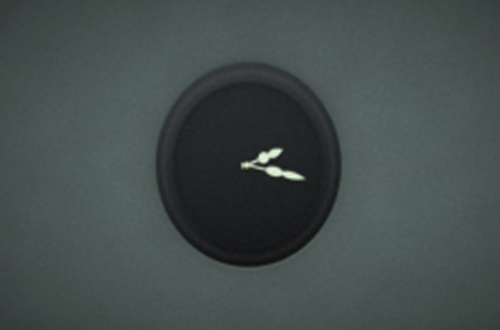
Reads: 2:17
